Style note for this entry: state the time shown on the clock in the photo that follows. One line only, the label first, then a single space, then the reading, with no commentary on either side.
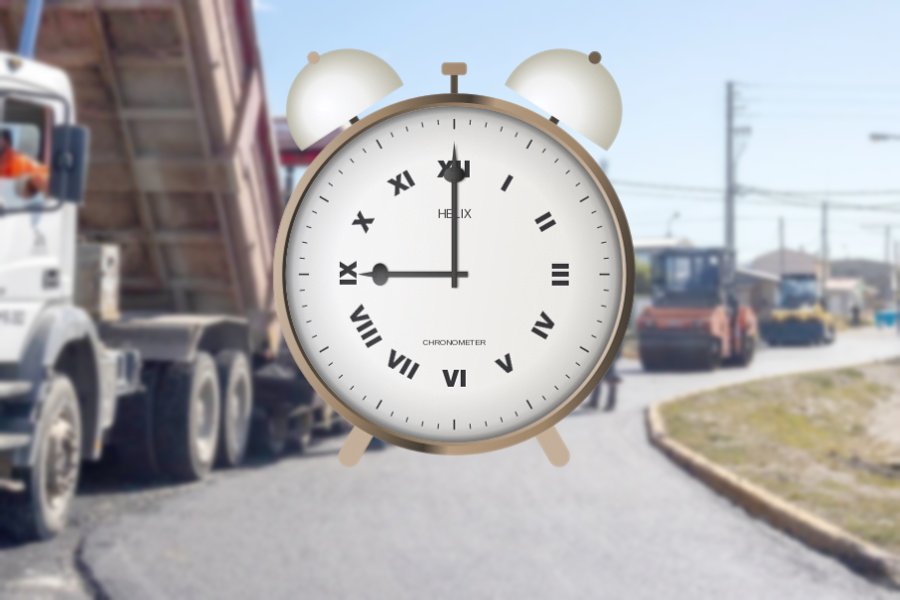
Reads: 9:00
